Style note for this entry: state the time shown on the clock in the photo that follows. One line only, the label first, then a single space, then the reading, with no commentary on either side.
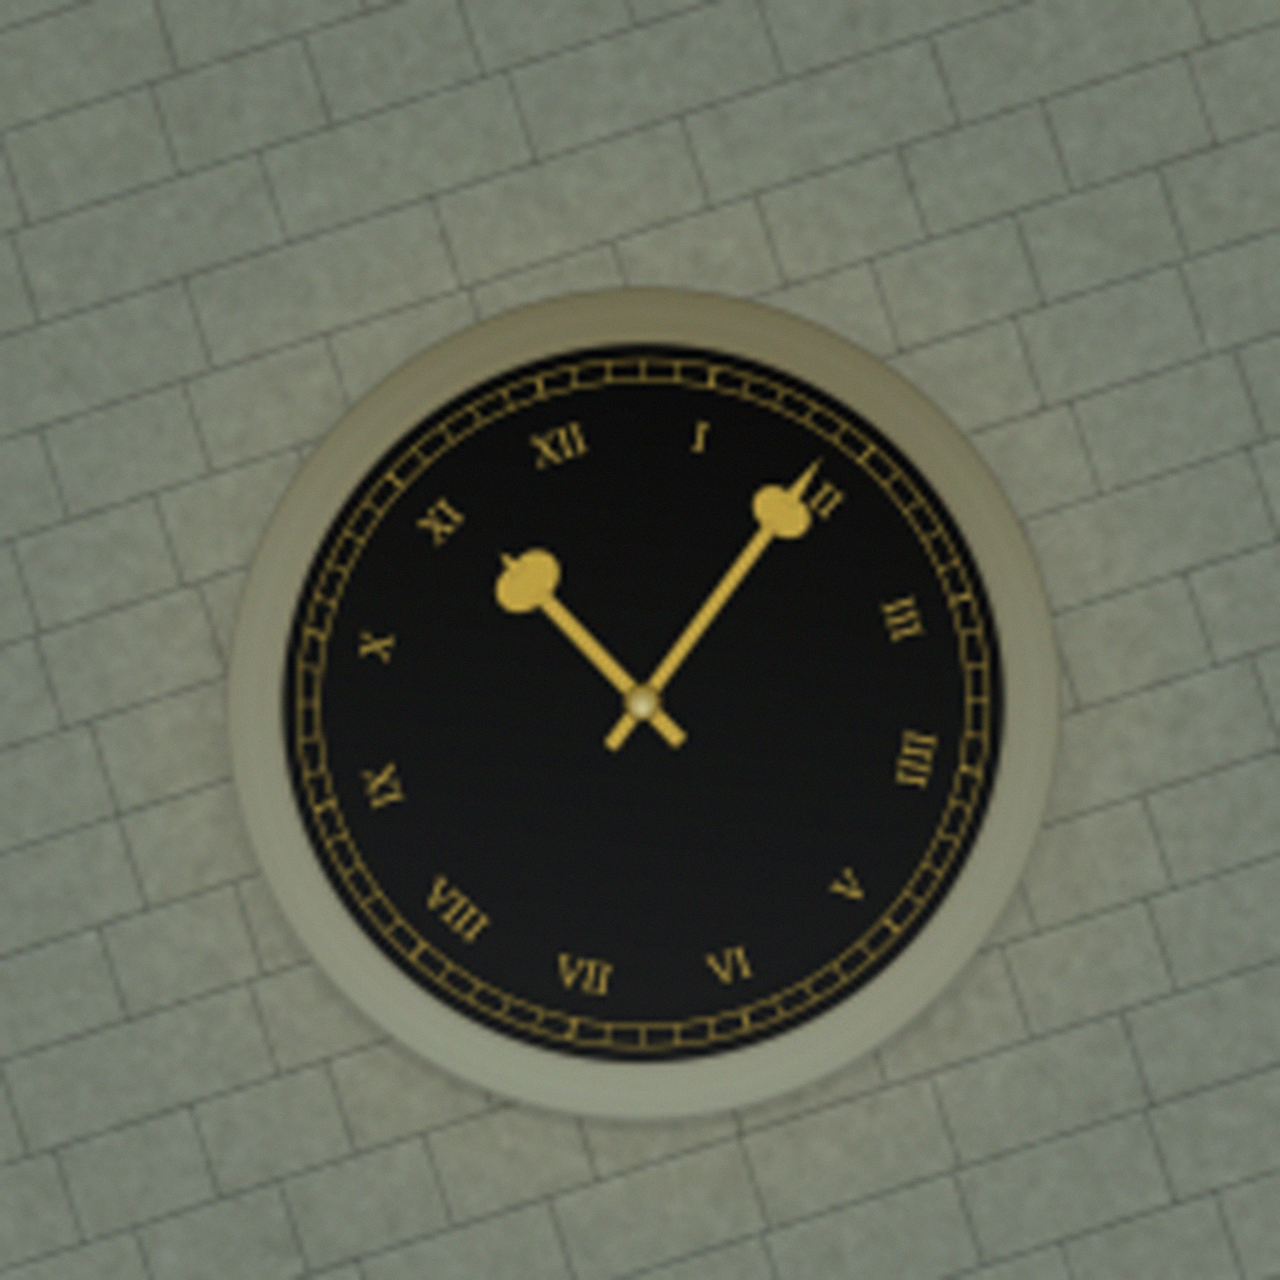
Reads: 11:09
